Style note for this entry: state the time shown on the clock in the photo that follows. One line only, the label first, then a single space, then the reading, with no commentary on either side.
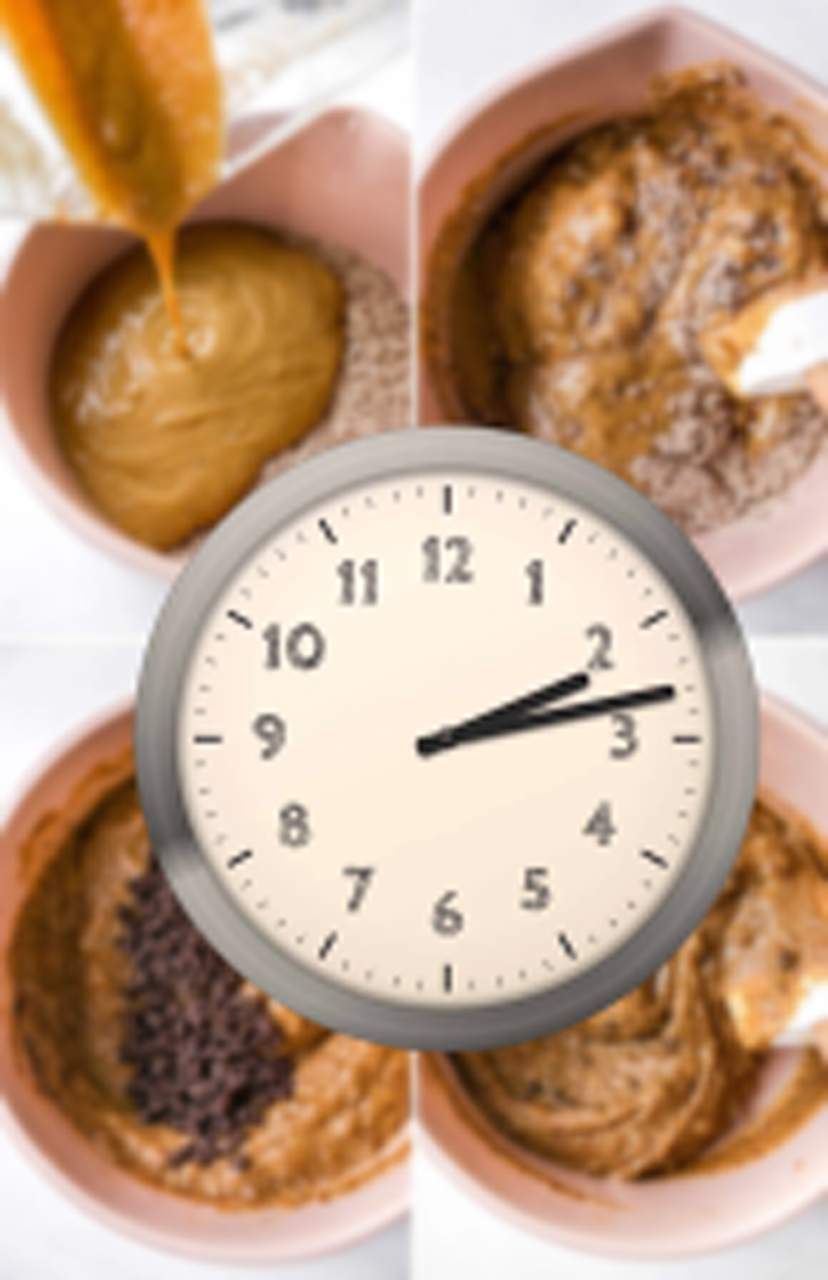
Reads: 2:13
